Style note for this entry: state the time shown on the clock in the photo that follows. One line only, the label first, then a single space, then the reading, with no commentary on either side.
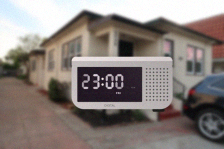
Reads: 23:00
